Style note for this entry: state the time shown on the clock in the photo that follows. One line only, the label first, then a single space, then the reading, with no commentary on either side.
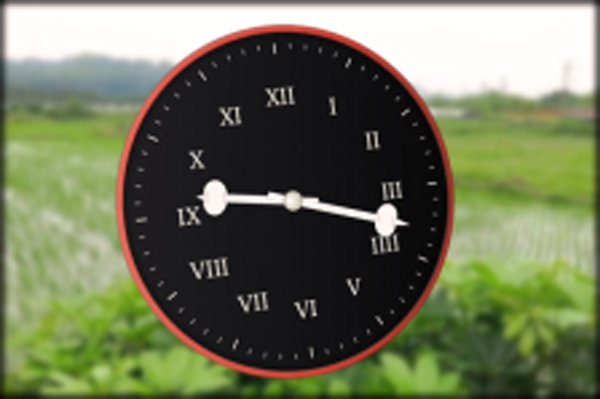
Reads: 9:18
